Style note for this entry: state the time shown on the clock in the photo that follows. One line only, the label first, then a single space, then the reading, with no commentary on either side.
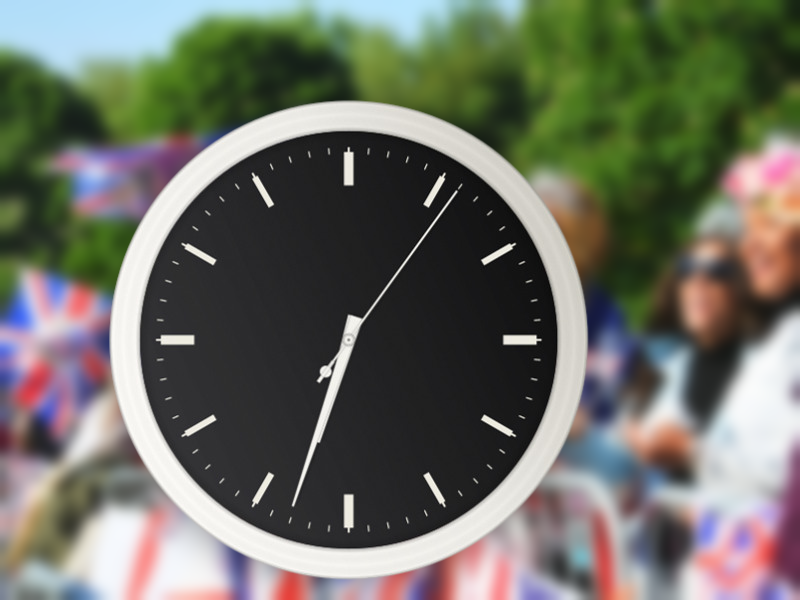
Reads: 6:33:06
